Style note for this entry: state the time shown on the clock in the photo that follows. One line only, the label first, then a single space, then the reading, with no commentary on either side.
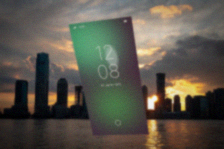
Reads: 12:08
